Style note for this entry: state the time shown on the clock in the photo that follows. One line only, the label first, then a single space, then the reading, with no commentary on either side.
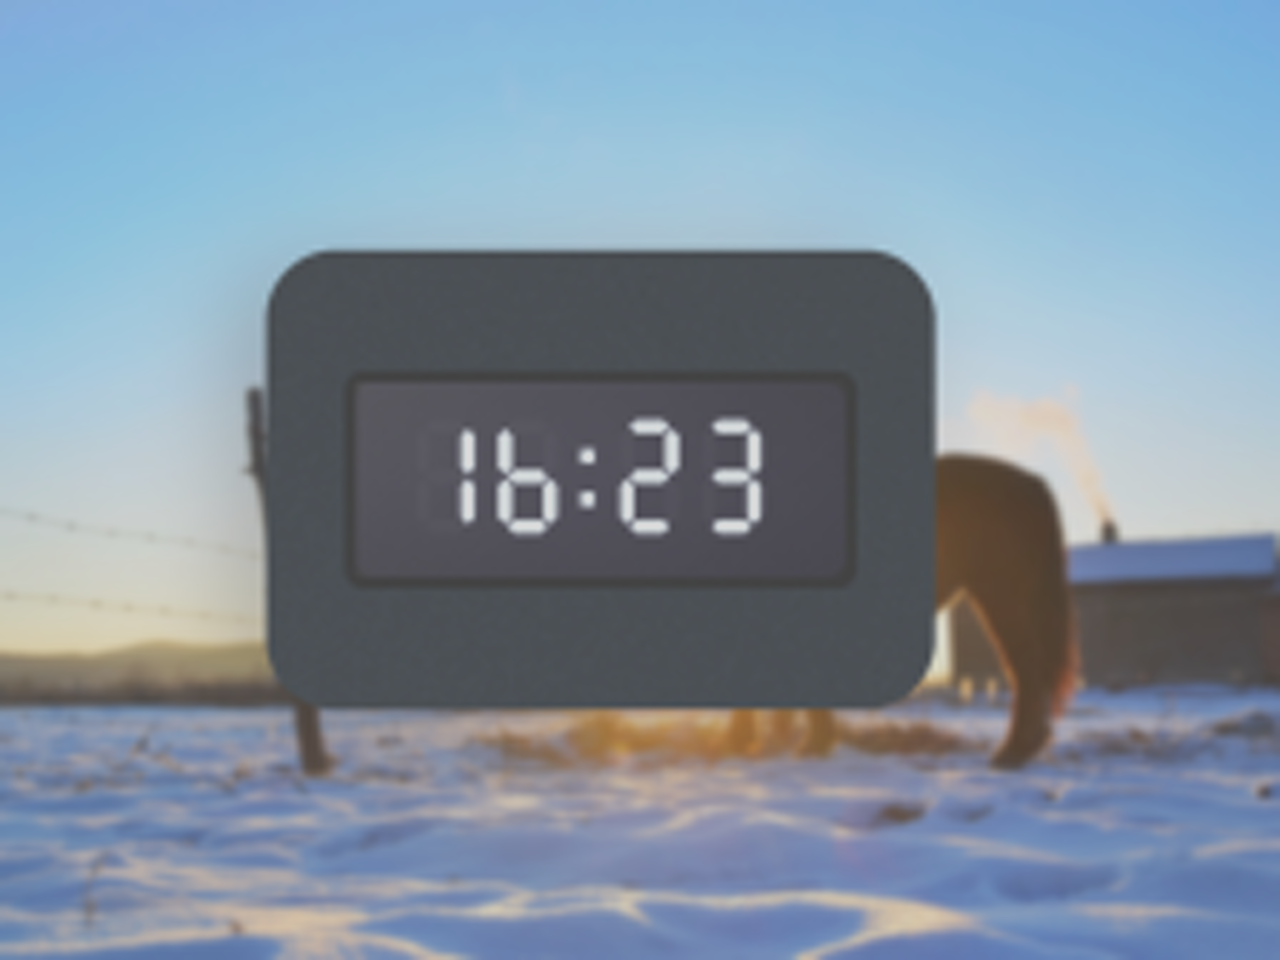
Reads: 16:23
